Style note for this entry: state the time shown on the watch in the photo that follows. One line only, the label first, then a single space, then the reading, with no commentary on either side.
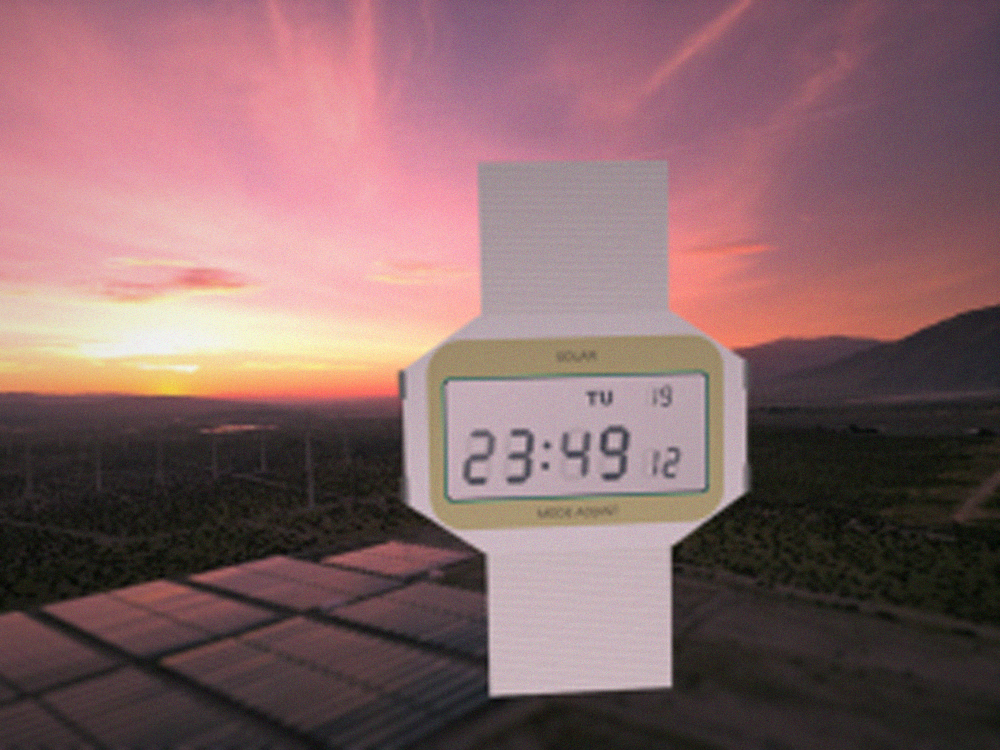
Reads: 23:49:12
